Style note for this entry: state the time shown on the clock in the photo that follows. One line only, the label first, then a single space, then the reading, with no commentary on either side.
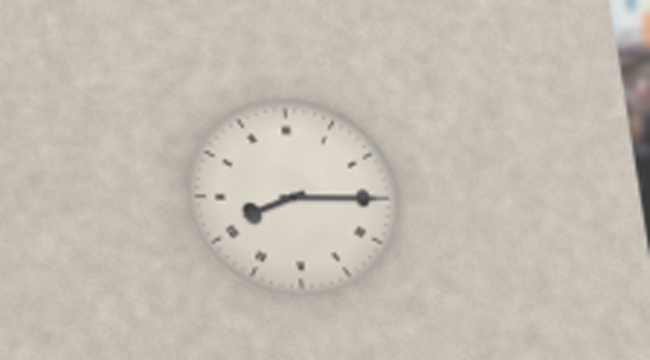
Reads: 8:15
